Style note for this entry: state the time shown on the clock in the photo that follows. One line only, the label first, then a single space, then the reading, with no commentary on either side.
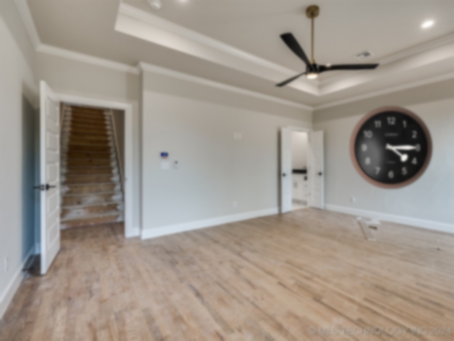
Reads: 4:15
